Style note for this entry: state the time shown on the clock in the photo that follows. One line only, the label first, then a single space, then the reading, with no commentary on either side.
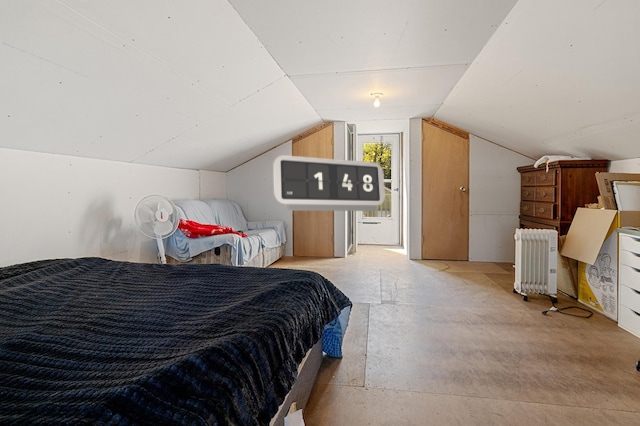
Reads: 1:48
